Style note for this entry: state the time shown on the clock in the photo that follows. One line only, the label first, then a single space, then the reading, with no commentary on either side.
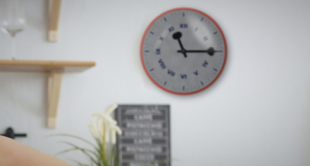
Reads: 11:15
